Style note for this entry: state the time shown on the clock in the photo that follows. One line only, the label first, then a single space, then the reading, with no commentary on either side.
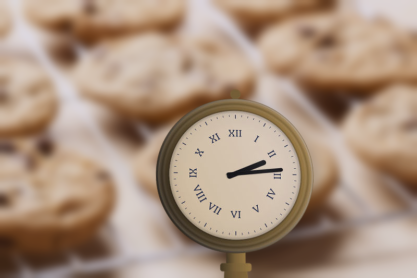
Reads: 2:14
